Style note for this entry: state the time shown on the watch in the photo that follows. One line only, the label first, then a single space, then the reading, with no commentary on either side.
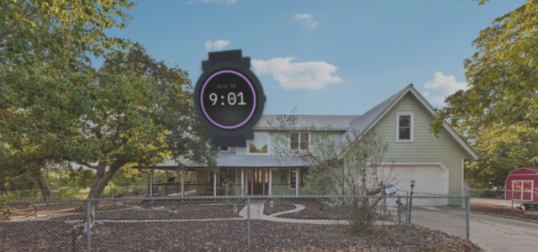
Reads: 9:01
